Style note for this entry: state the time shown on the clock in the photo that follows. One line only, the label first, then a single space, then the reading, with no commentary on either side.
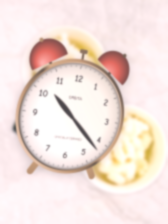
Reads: 10:22
